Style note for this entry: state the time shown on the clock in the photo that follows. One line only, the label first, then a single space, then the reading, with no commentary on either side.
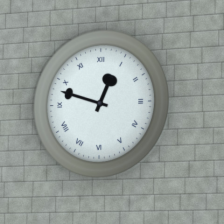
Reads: 12:48
